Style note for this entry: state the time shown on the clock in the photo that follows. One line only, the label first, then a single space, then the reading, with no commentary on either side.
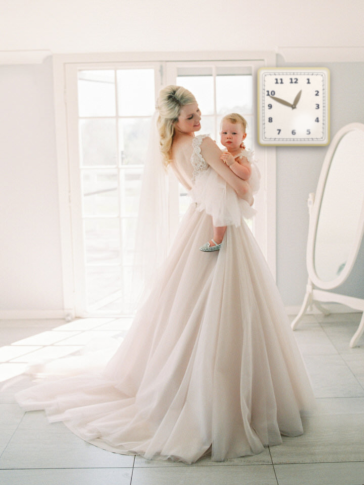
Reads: 12:49
